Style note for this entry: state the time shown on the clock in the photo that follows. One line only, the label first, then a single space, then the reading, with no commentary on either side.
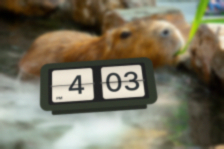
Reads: 4:03
